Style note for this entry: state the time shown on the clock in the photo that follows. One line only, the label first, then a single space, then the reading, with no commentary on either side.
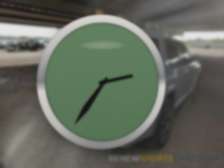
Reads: 2:36
